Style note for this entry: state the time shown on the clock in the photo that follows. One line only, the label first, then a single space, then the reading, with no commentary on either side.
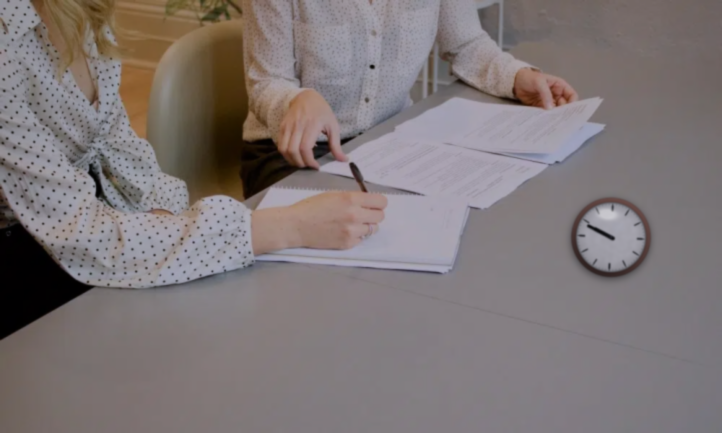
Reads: 9:49
